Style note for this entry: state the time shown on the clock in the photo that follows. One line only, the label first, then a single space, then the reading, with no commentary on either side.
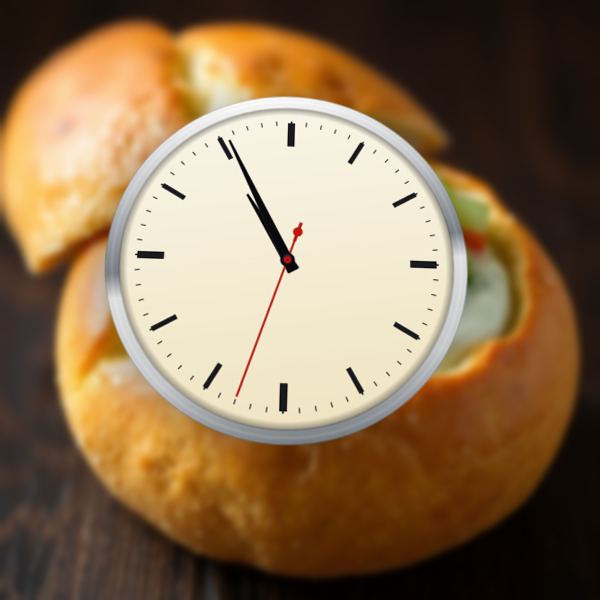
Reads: 10:55:33
